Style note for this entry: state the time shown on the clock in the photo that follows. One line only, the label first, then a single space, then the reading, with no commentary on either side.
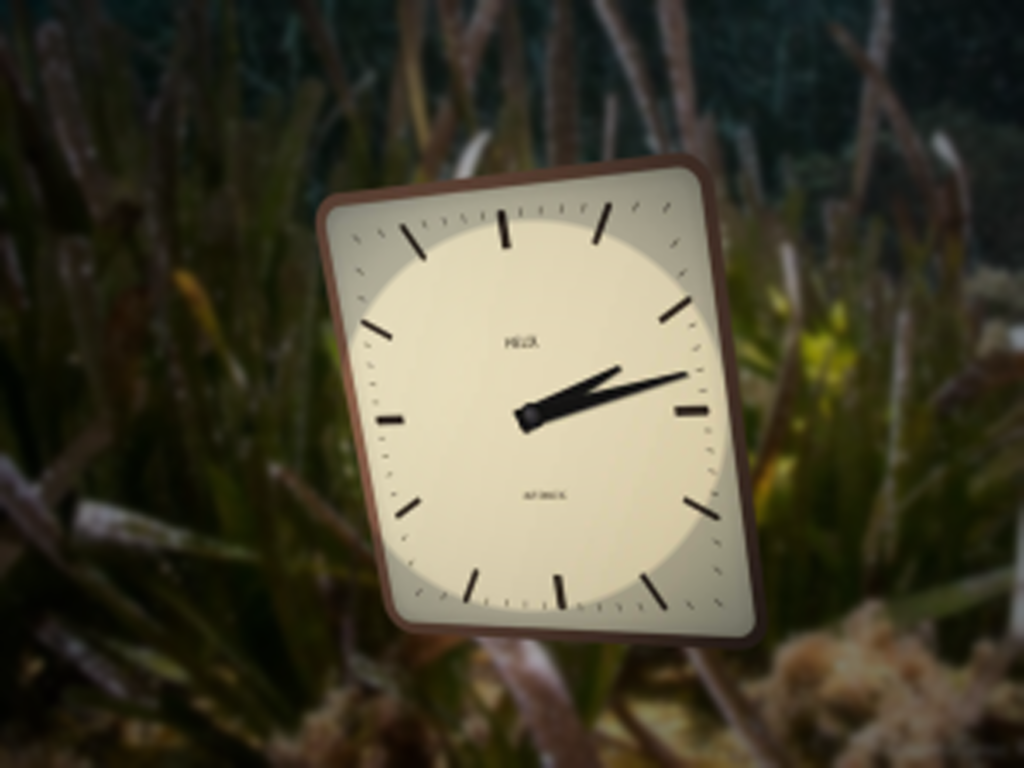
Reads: 2:13
